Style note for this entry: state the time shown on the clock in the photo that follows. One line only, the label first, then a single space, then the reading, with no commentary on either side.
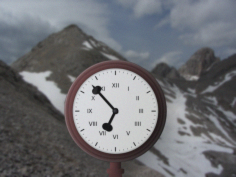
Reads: 6:53
